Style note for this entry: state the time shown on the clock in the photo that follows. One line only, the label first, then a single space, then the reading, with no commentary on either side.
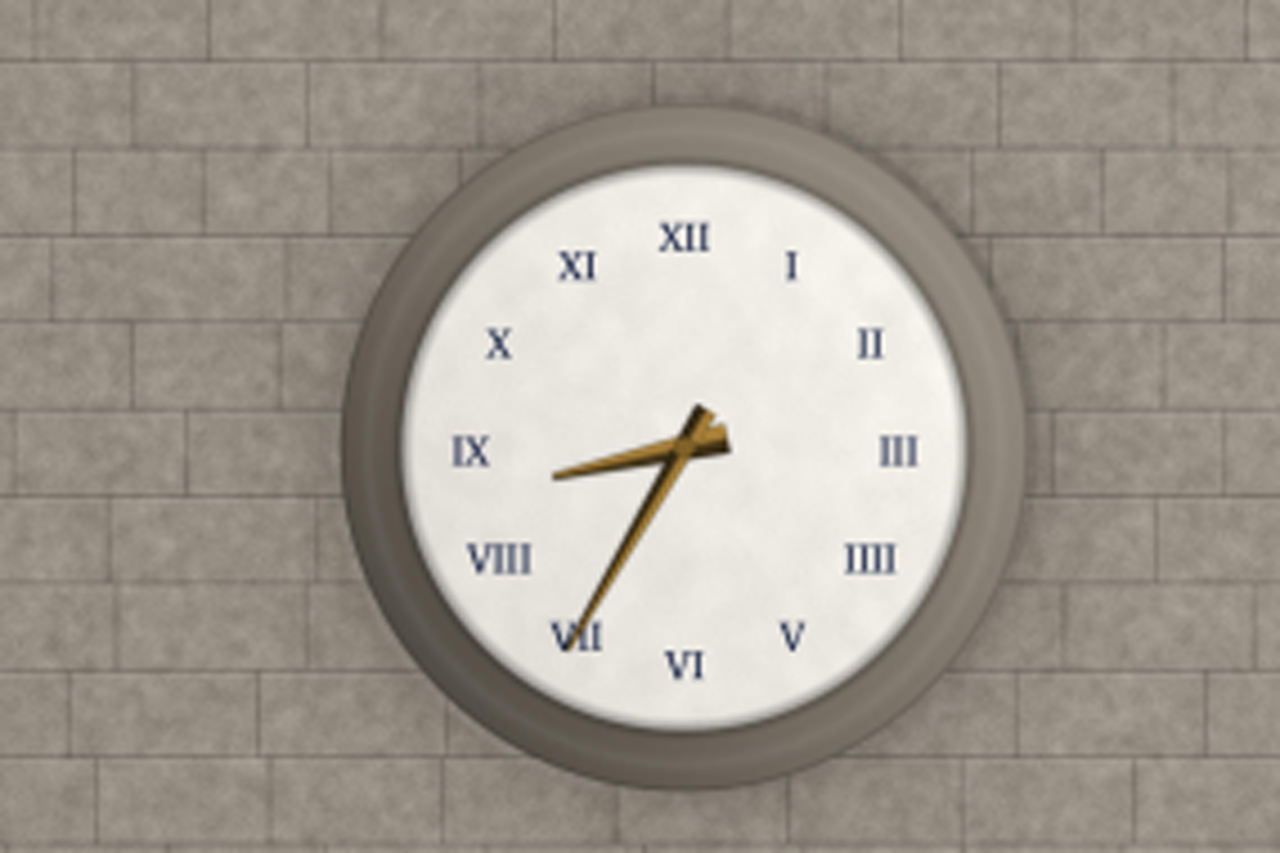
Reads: 8:35
